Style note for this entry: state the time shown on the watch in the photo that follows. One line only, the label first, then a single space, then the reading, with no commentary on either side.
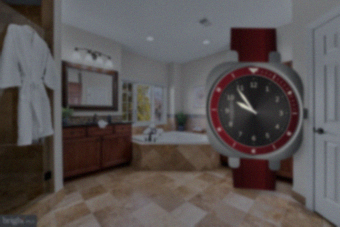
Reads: 9:54
